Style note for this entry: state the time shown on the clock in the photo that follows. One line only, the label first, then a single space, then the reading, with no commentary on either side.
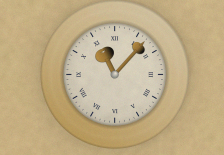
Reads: 11:07
